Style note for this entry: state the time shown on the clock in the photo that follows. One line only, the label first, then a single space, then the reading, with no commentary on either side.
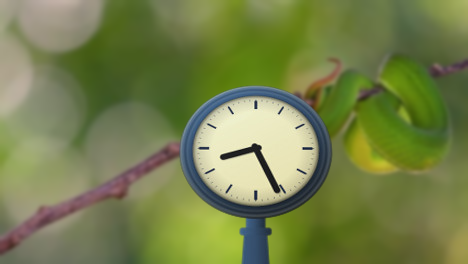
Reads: 8:26
